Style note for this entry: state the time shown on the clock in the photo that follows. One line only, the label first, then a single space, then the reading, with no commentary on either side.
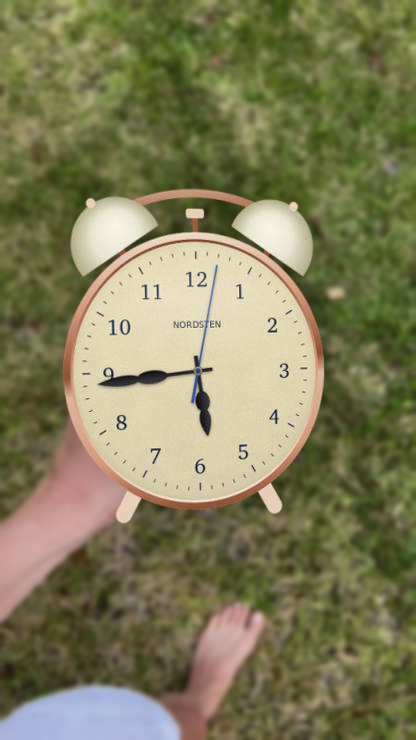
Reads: 5:44:02
